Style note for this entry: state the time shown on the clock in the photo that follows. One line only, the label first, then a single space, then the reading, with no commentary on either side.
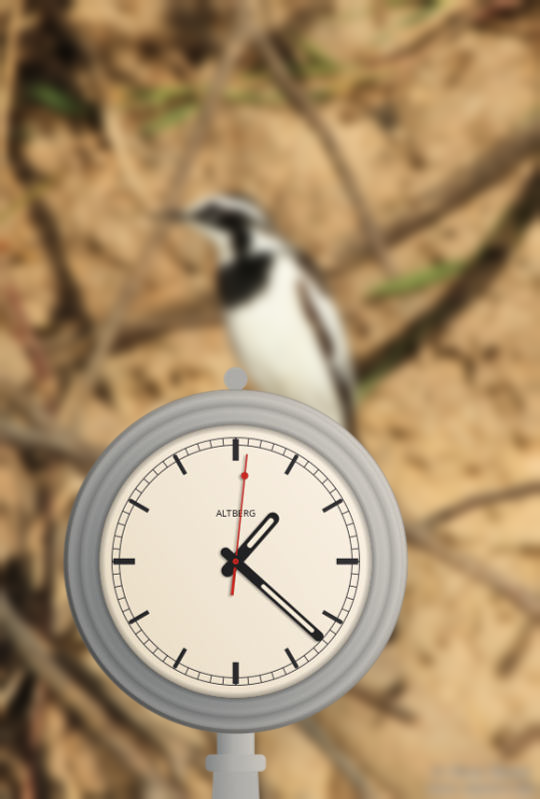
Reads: 1:22:01
